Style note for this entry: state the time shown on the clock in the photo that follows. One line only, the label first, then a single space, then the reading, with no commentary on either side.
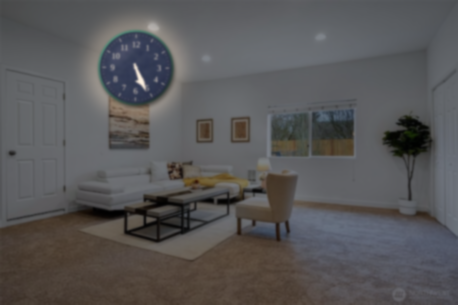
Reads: 5:26
